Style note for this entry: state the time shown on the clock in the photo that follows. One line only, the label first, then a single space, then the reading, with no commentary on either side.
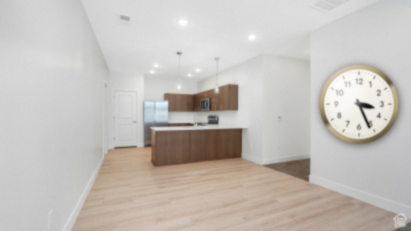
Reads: 3:26
